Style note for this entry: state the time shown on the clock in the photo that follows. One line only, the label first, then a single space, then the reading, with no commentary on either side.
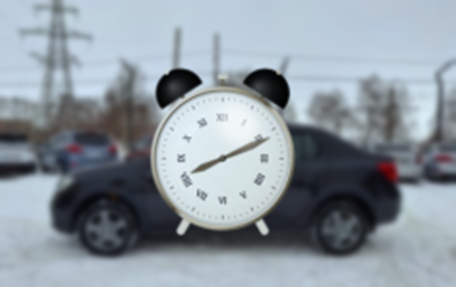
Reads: 8:11
